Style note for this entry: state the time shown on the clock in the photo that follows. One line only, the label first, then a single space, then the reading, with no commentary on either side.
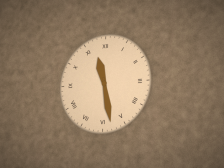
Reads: 11:28
